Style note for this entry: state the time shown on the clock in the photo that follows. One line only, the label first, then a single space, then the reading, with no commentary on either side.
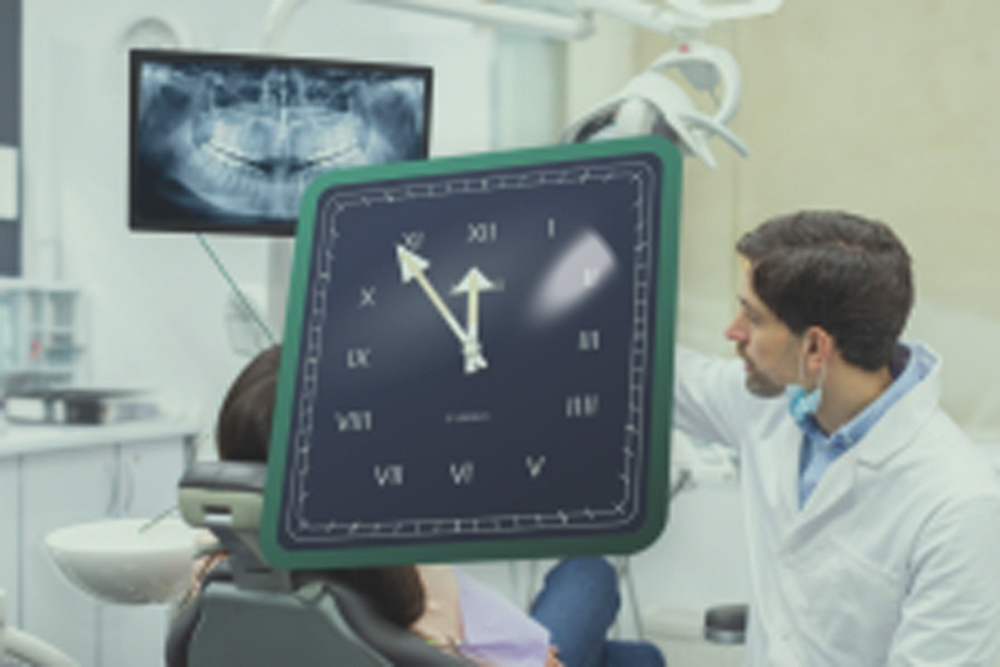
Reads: 11:54
